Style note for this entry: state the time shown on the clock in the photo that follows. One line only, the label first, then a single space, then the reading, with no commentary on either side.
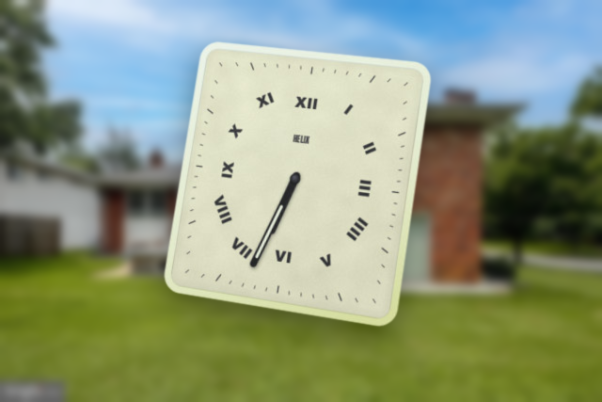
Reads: 6:33
